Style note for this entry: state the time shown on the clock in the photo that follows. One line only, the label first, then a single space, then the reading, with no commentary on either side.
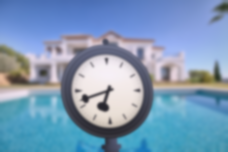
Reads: 6:42
